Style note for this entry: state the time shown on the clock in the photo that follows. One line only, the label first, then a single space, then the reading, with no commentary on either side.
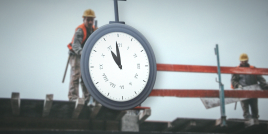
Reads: 10:59
